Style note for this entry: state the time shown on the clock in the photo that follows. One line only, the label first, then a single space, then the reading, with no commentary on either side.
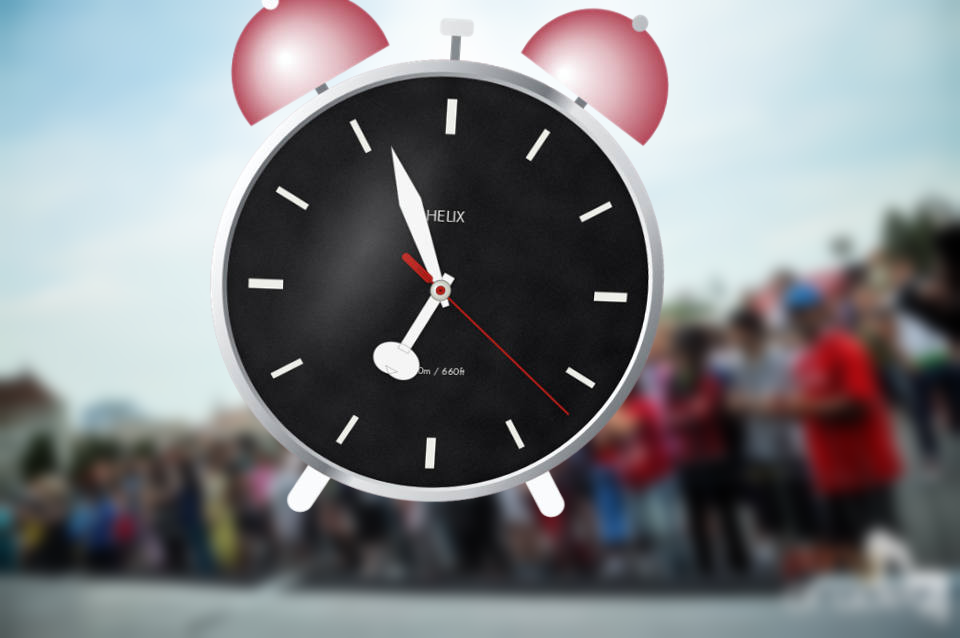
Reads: 6:56:22
